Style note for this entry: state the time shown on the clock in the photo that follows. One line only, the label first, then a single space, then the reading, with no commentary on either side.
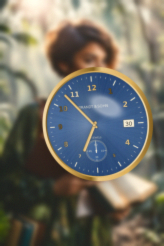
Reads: 6:53
